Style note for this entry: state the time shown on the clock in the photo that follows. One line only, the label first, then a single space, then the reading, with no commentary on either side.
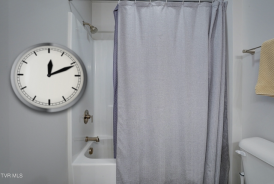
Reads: 12:11
